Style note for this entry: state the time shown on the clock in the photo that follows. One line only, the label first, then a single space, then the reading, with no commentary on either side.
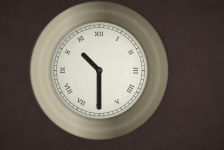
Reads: 10:30
